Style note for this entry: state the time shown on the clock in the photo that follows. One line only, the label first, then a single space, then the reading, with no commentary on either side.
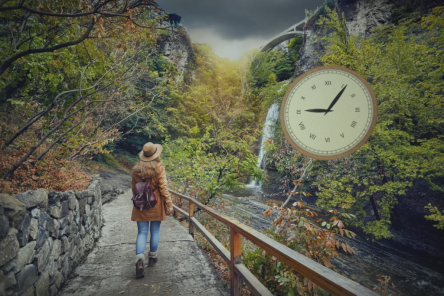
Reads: 9:06
